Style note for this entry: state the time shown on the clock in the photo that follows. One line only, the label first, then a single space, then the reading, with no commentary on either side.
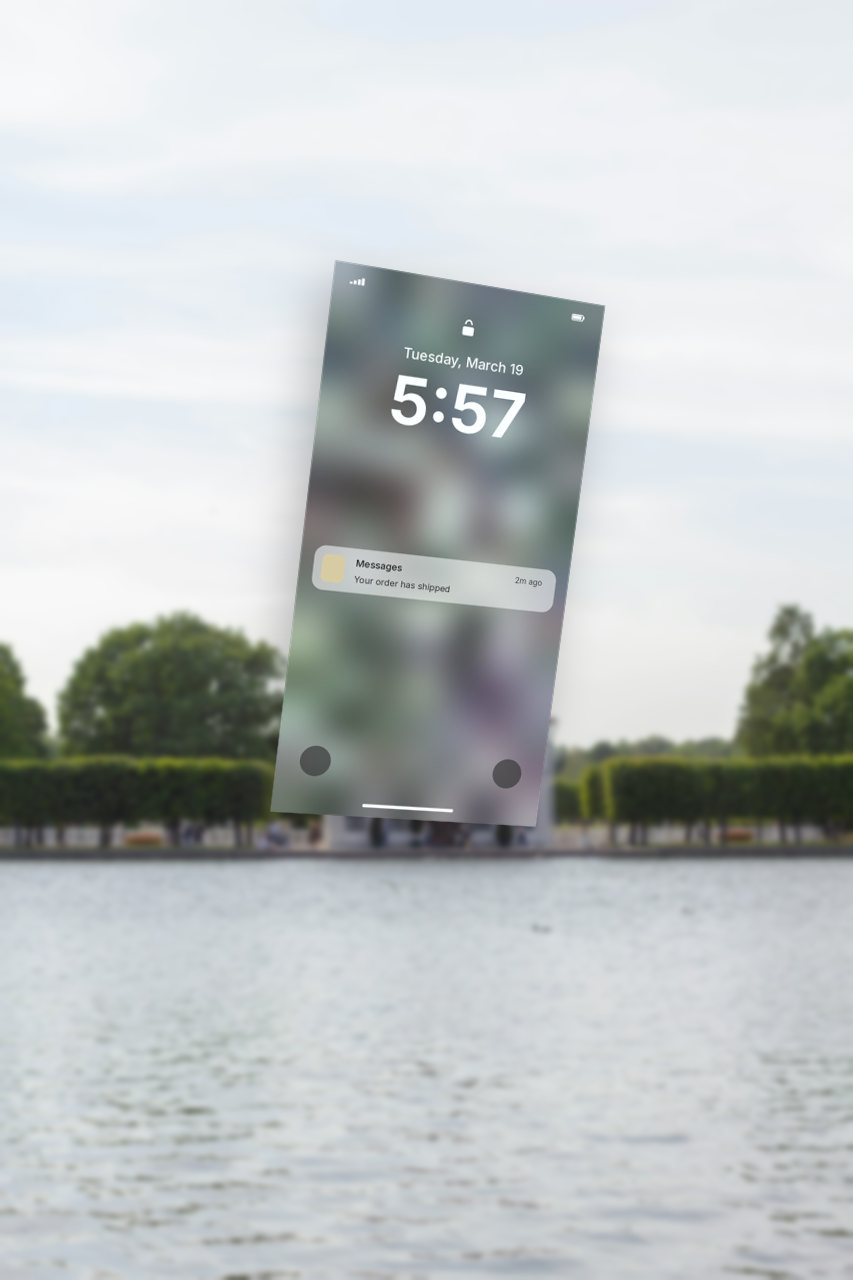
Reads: 5:57
